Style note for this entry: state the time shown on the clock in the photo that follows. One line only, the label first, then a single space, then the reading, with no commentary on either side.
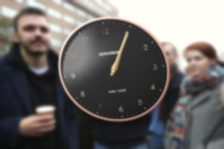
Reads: 1:05
